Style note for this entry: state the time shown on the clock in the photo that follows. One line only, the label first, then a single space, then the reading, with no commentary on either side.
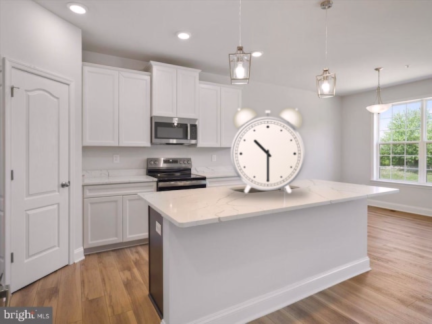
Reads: 10:30
